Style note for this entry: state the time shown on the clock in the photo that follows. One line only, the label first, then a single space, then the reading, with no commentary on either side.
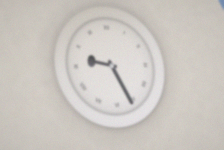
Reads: 9:26
